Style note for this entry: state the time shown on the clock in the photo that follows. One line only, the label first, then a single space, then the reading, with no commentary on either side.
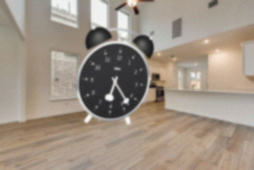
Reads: 6:23
